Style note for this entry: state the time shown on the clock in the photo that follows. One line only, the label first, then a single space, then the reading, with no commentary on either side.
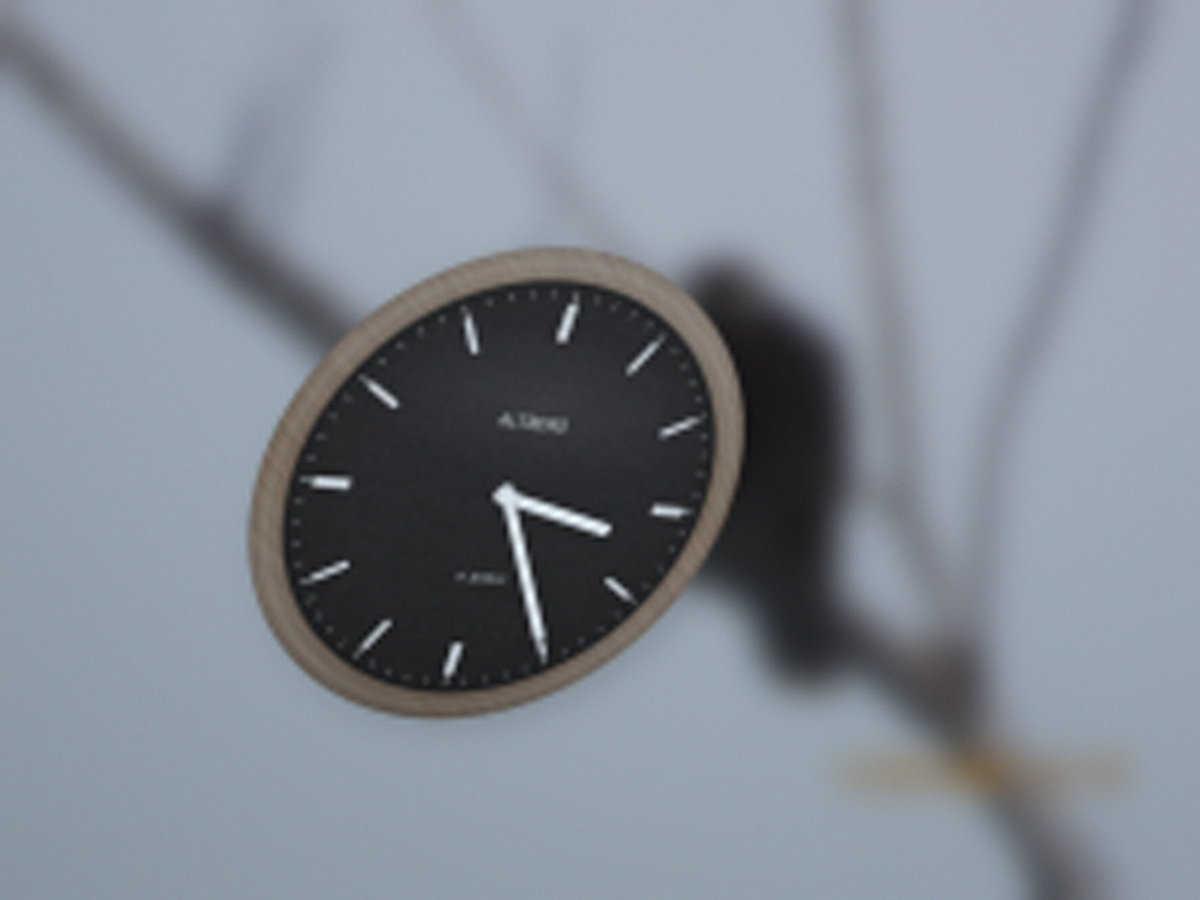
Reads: 3:25
